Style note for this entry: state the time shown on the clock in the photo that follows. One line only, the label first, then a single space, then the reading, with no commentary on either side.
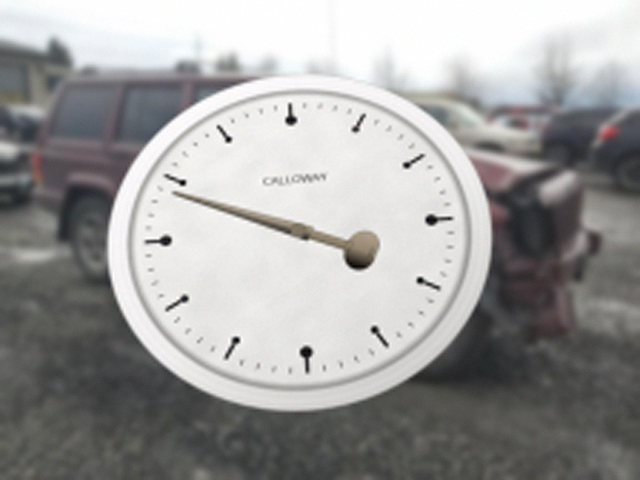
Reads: 3:49
